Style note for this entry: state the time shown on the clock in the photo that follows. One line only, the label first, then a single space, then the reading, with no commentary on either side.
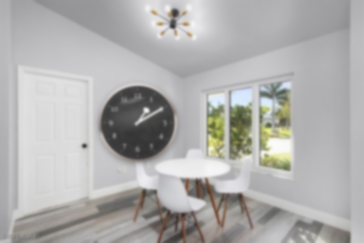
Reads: 1:10
